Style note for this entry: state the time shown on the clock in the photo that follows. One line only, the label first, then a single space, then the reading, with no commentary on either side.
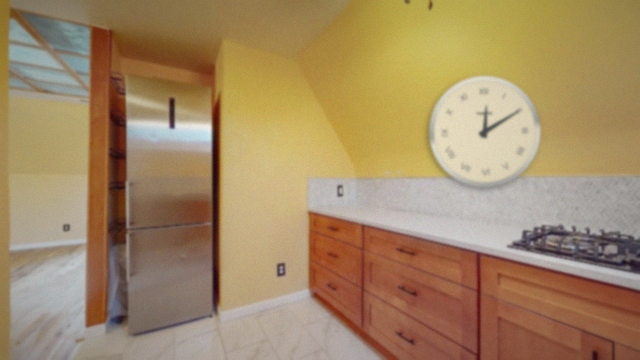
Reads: 12:10
